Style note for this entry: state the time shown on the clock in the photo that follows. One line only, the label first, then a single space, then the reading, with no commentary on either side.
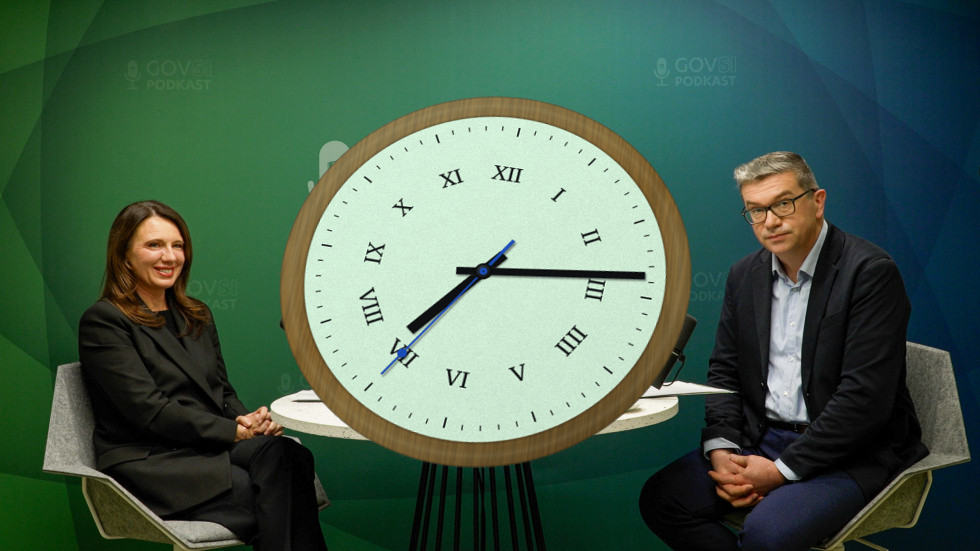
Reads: 7:13:35
